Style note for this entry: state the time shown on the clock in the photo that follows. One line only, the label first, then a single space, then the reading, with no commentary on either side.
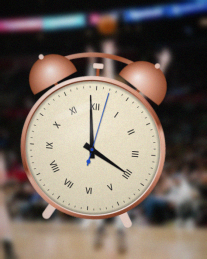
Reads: 3:59:02
